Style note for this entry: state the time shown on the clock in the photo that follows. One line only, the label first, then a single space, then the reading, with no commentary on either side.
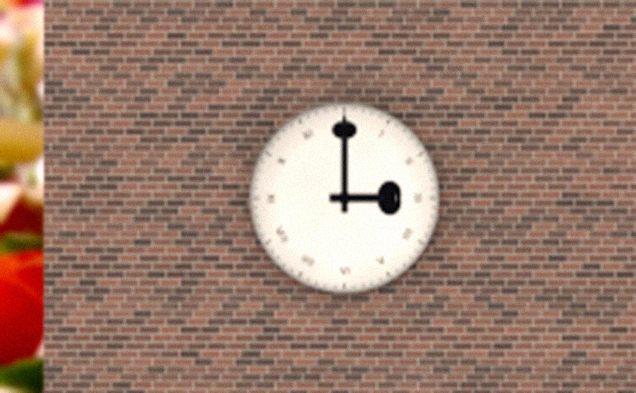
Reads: 3:00
